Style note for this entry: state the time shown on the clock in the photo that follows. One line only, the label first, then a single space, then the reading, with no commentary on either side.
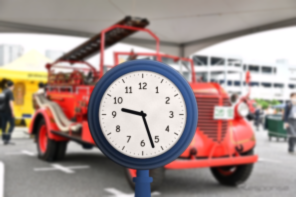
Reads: 9:27
